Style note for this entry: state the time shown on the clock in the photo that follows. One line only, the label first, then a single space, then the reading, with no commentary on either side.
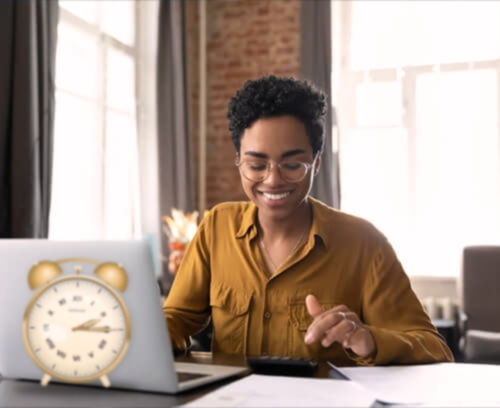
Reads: 2:15
